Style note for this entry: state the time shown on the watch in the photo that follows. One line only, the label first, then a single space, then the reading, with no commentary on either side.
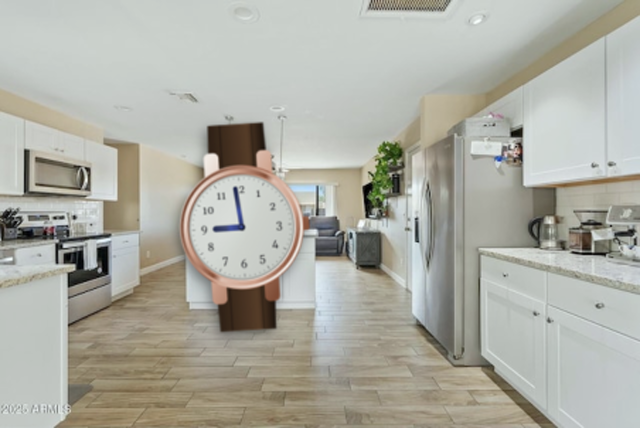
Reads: 8:59
